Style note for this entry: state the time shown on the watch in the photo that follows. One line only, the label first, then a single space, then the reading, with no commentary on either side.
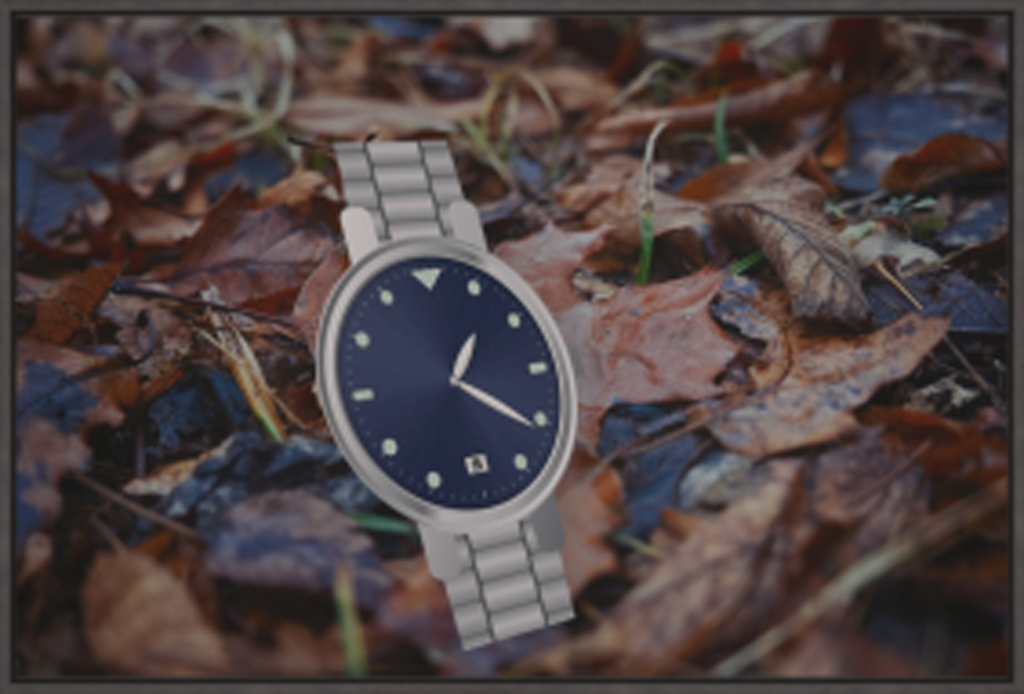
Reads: 1:21
